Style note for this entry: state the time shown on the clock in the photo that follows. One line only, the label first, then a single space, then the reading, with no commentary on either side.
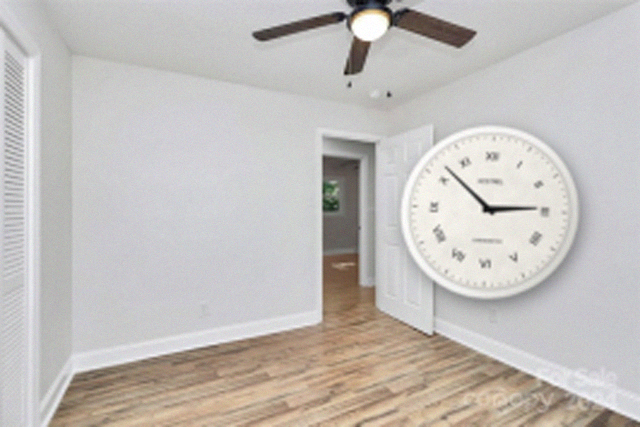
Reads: 2:52
